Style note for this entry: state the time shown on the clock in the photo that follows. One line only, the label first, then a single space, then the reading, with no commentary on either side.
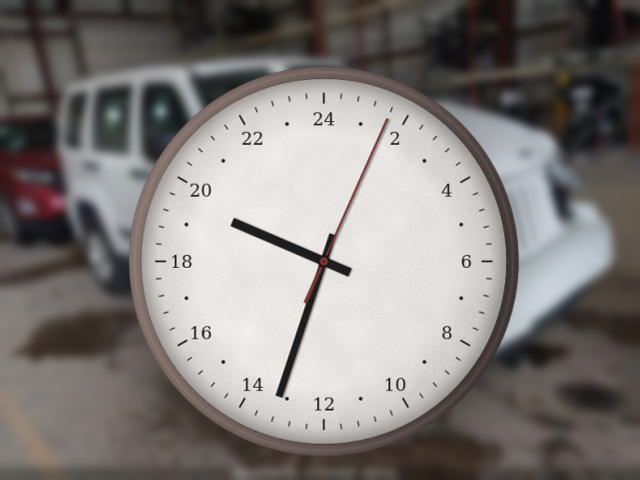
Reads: 19:33:04
